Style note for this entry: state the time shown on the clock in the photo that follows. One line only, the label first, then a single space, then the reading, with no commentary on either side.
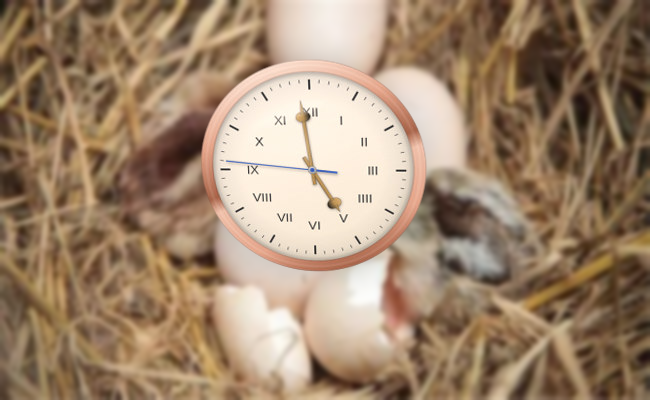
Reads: 4:58:46
